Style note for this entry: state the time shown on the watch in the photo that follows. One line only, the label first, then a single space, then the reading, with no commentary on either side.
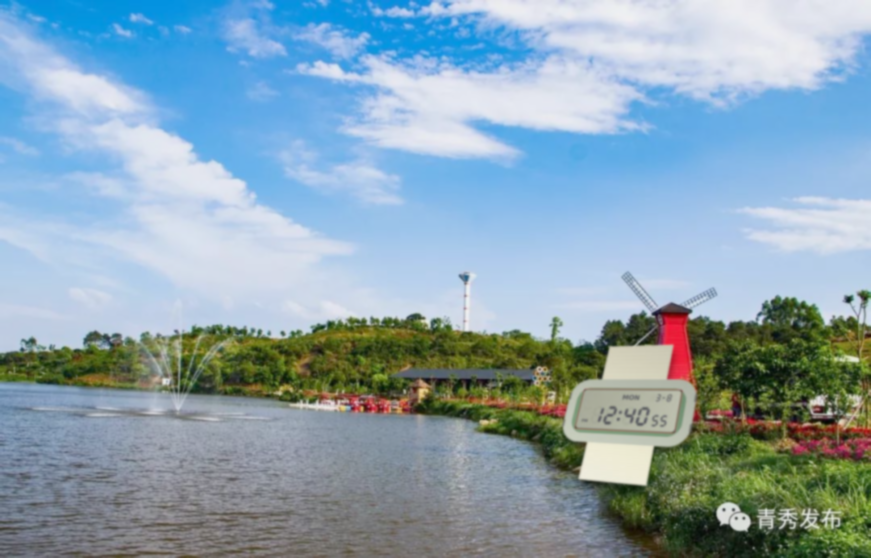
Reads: 12:40:55
